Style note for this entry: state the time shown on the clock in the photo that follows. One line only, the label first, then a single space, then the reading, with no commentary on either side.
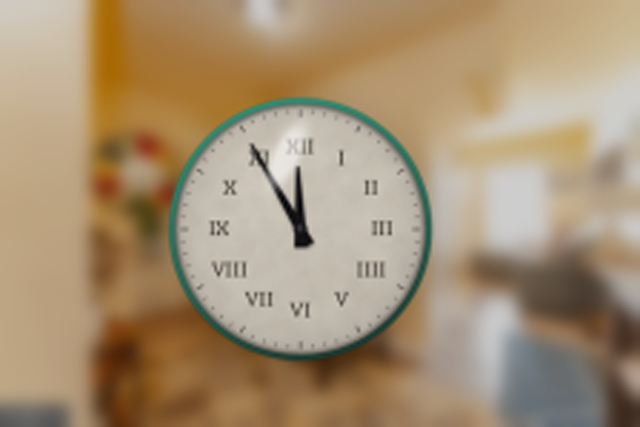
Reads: 11:55
